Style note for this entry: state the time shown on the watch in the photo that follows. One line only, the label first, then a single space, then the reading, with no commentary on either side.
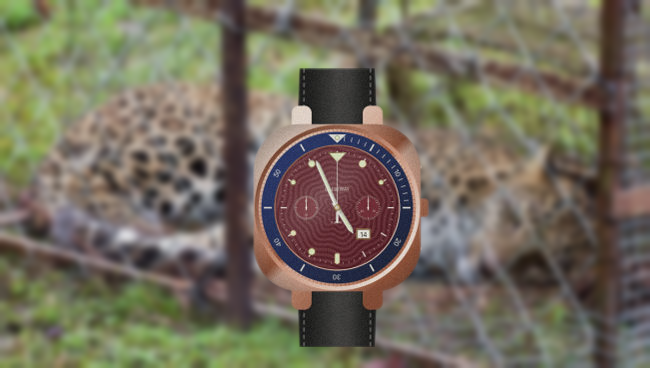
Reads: 4:56
